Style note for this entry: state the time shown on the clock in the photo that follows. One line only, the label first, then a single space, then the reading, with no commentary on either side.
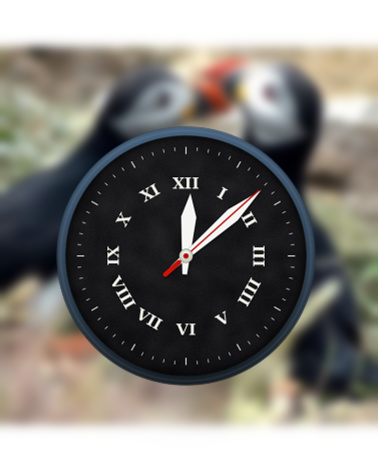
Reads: 12:08:08
